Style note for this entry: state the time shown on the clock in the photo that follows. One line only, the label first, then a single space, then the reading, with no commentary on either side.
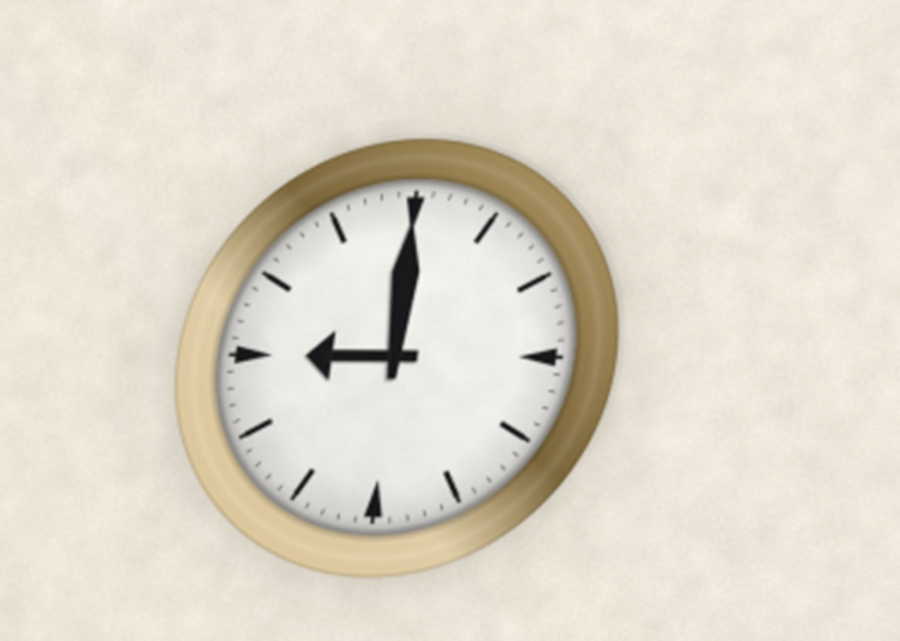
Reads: 9:00
